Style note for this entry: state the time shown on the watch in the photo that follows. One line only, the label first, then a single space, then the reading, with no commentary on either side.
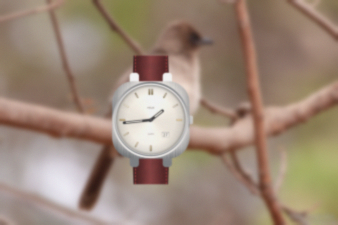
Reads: 1:44
